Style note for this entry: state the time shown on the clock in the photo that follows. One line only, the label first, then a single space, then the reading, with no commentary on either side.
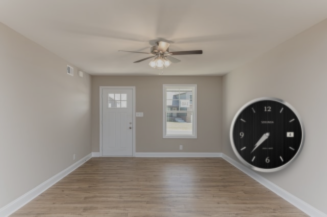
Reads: 7:37
